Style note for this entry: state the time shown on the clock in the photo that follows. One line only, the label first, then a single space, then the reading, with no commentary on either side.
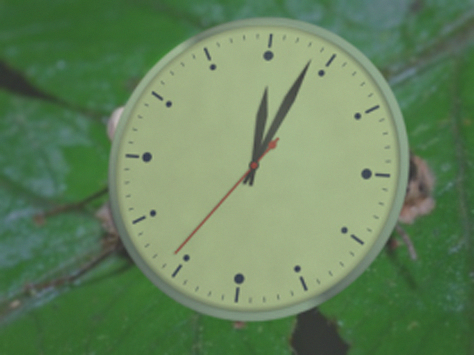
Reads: 12:03:36
